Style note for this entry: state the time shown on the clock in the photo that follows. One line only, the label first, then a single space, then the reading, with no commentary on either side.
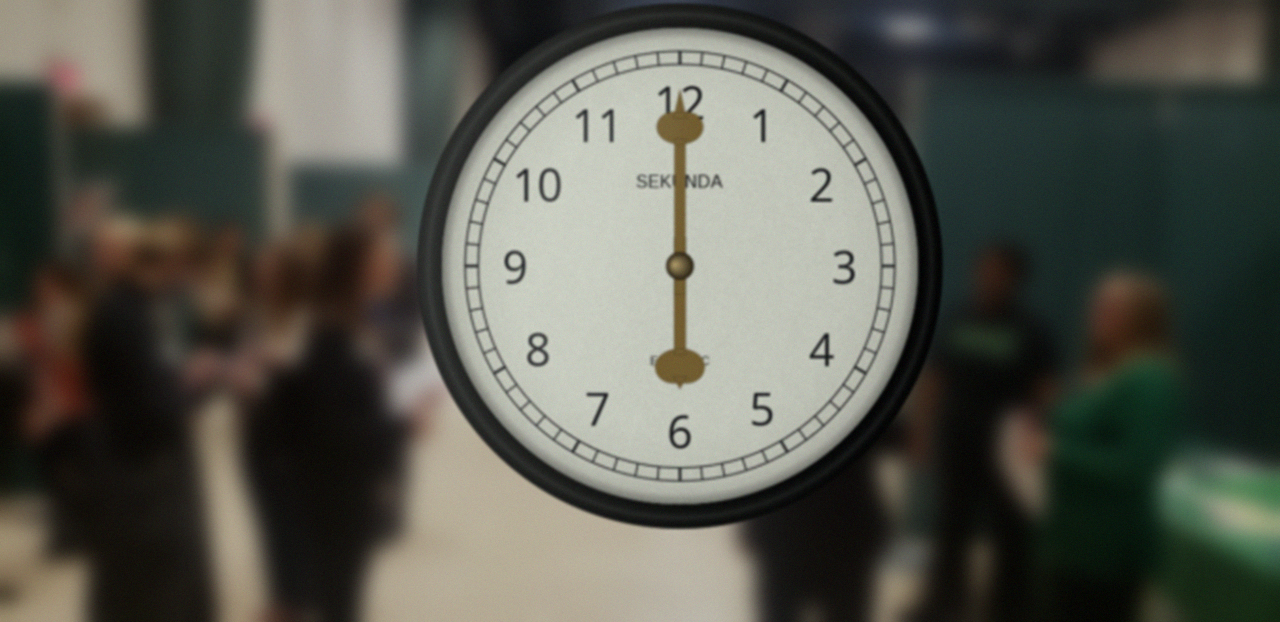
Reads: 6:00
